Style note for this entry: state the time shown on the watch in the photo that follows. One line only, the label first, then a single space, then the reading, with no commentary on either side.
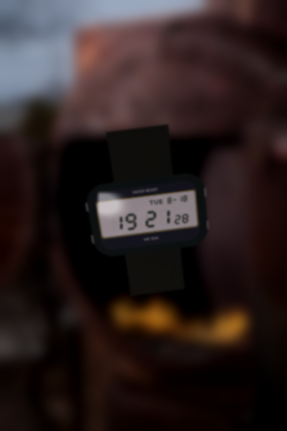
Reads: 19:21
